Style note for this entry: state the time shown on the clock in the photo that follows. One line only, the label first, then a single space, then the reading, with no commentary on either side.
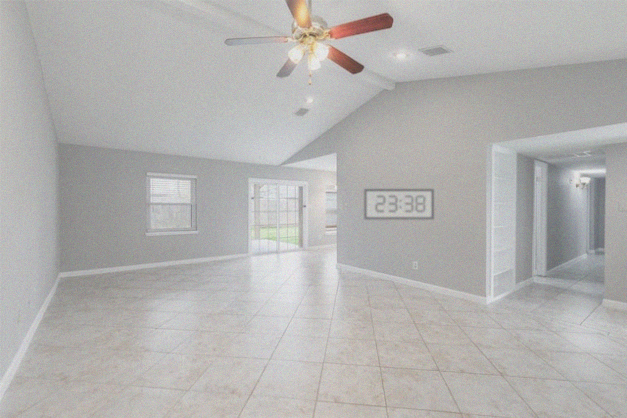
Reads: 23:38
